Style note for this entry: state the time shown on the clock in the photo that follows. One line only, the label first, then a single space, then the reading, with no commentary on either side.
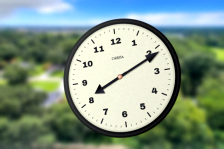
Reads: 8:11
